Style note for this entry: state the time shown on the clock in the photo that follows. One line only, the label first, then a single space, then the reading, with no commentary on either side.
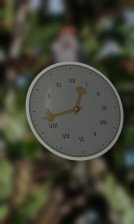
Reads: 12:43
